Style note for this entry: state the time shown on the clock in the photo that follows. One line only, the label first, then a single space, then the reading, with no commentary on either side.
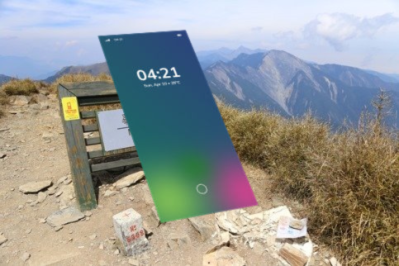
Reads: 4:21
